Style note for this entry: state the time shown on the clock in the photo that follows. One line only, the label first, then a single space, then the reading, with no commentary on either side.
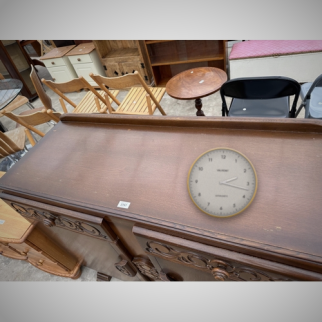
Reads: 2:17
